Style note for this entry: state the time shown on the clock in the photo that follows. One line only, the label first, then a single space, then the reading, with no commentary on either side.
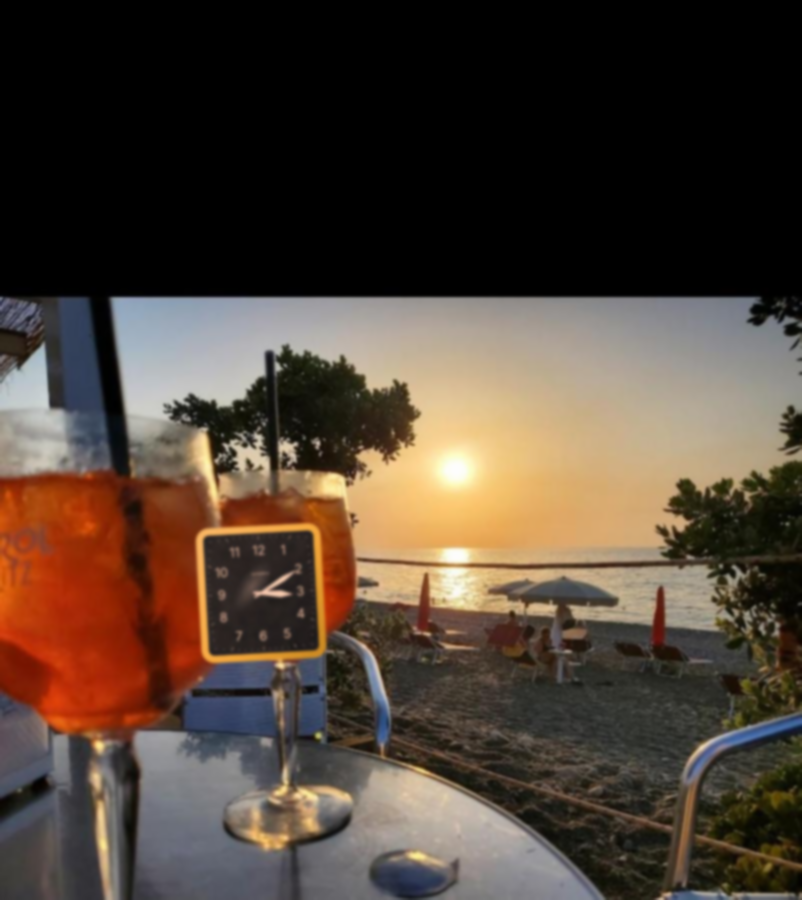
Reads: 3:10
